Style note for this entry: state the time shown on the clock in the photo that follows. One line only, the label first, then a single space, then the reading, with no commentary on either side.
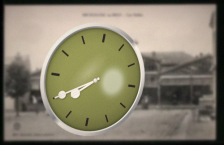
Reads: 7:40
